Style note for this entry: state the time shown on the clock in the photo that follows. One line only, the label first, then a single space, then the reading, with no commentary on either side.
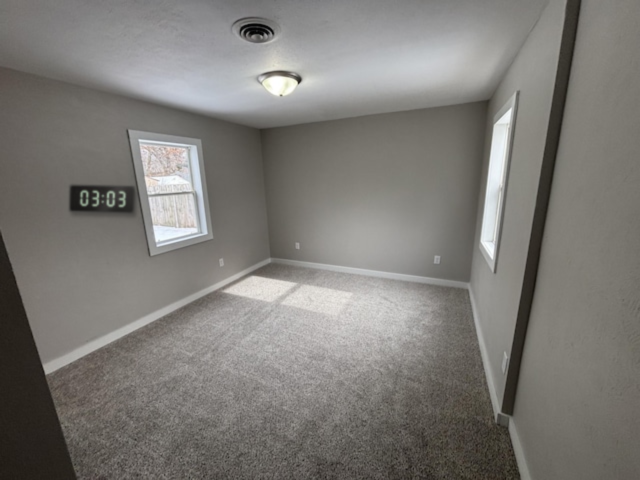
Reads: 3:03
